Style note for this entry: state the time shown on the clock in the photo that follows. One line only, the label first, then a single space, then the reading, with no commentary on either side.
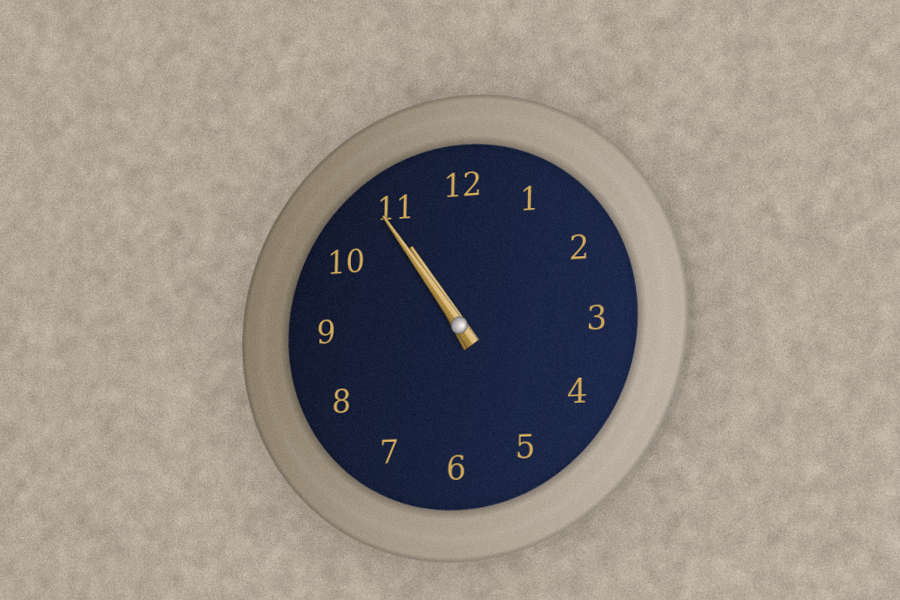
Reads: 10:54
